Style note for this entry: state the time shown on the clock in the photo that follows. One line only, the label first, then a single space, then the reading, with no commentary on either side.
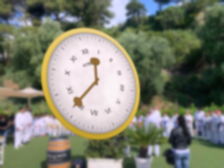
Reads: 12:41
